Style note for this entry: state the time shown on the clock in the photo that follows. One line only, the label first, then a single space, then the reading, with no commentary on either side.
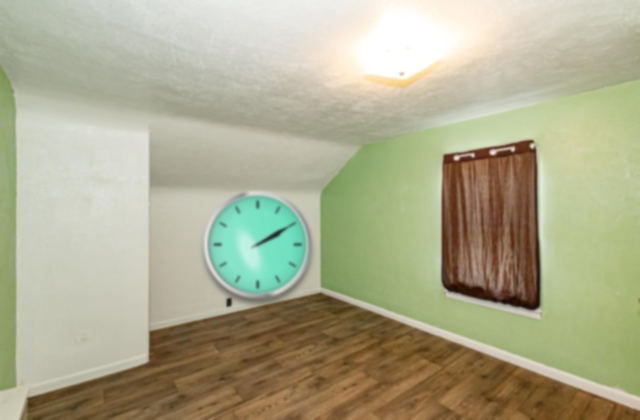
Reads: 2:10
